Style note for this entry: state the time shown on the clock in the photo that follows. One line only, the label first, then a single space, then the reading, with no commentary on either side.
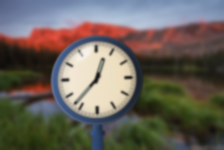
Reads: 12:37
